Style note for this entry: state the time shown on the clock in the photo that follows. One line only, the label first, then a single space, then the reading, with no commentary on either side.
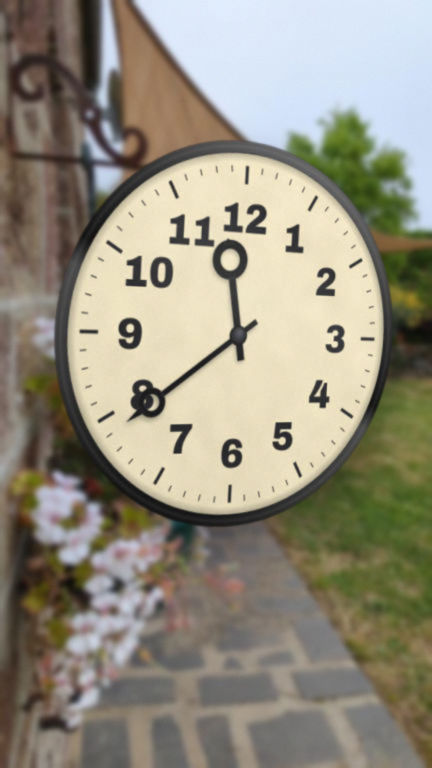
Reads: 11:39
